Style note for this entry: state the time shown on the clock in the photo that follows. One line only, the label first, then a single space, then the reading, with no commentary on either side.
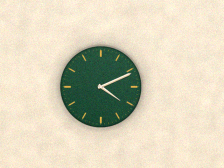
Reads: 4:11
